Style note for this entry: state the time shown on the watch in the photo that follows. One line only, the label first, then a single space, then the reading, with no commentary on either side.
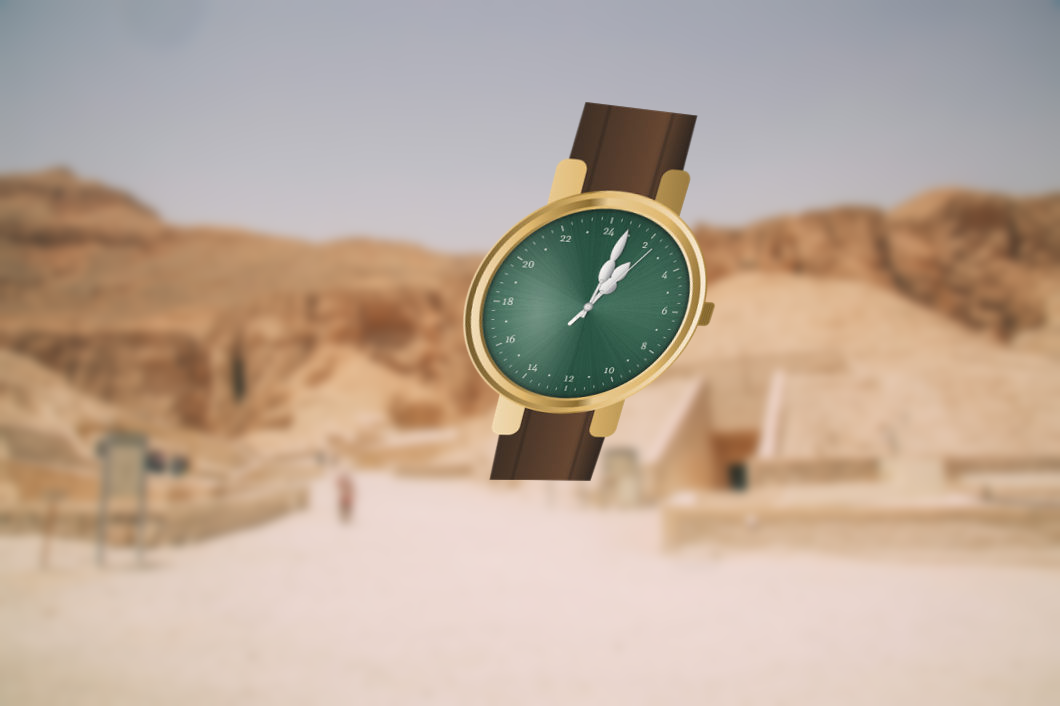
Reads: 2:02:06
